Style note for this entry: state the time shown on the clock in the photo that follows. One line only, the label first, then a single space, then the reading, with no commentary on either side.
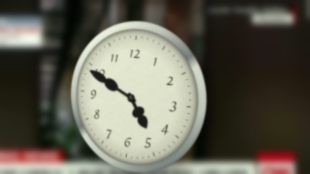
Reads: 4:49
